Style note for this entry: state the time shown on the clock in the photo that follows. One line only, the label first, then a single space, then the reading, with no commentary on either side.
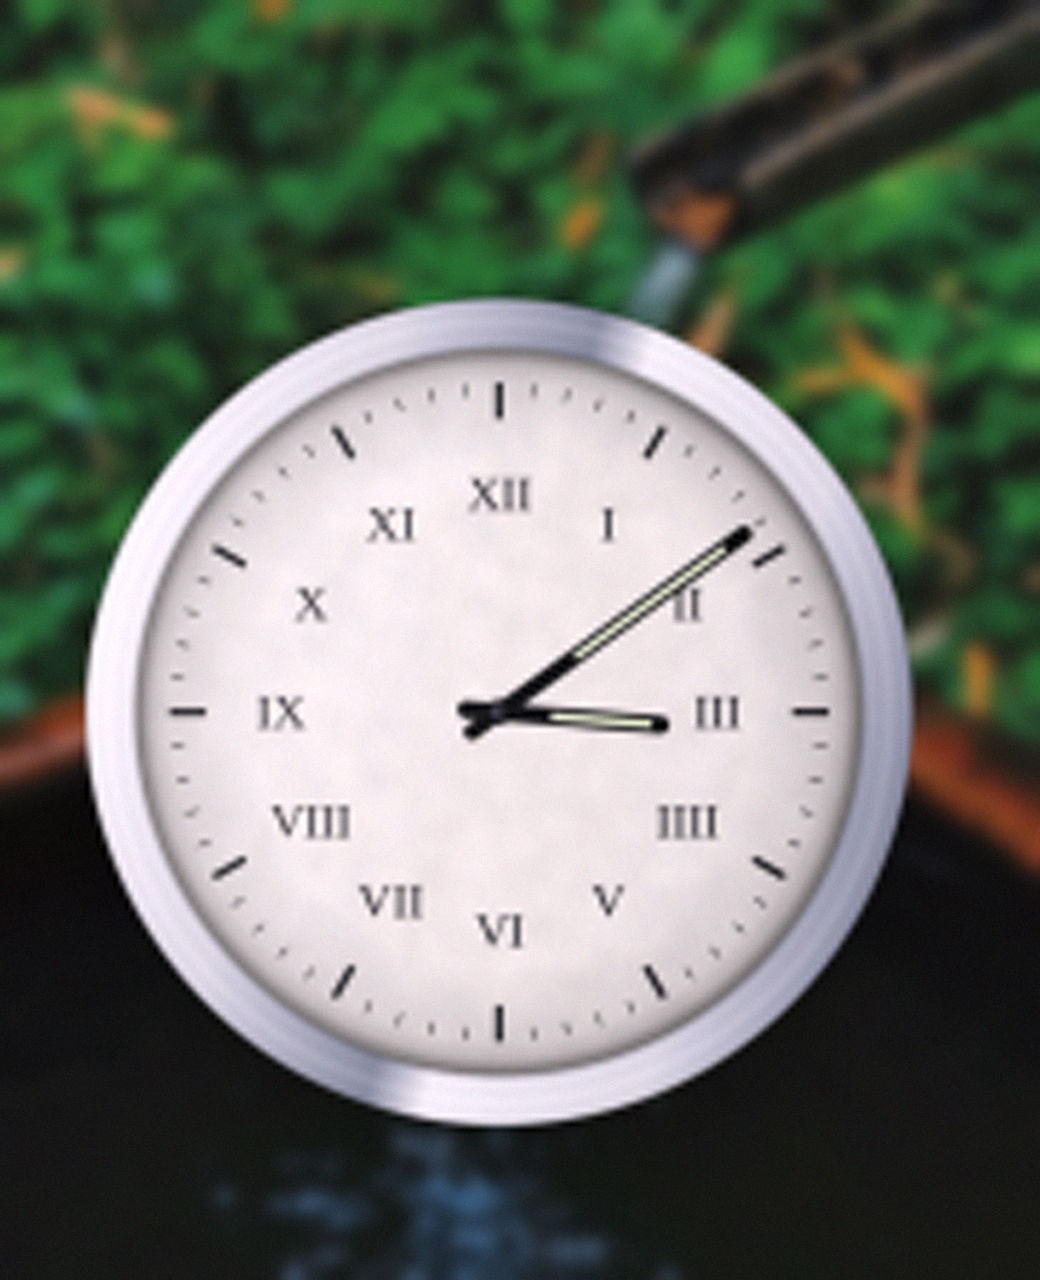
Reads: 3:09
